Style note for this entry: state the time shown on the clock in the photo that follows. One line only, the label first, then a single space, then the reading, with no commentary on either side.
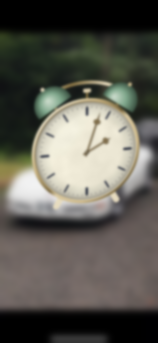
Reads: 2:03
